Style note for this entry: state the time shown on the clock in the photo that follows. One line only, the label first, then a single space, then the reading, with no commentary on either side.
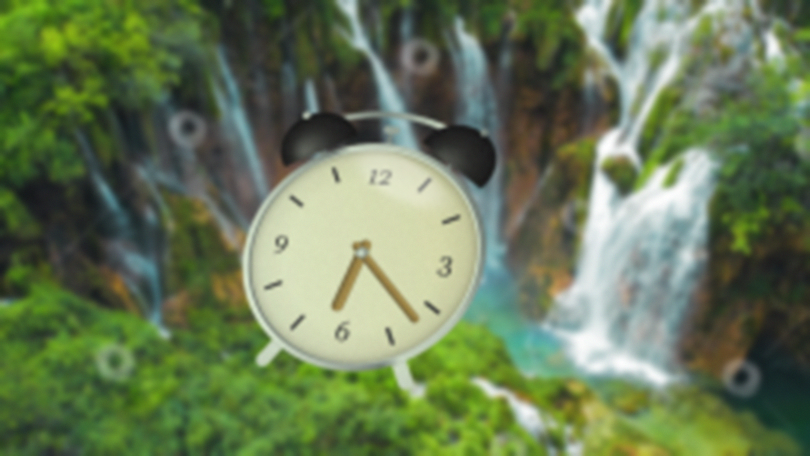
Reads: 6:22
